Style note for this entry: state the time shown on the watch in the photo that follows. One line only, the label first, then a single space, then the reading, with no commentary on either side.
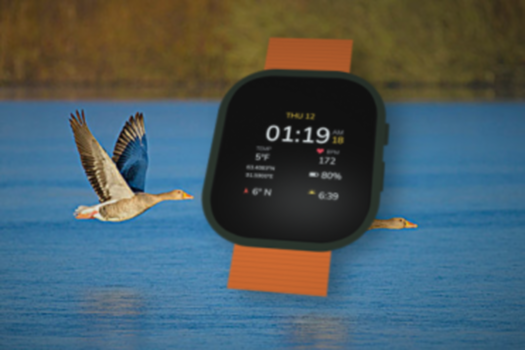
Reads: 1:19
